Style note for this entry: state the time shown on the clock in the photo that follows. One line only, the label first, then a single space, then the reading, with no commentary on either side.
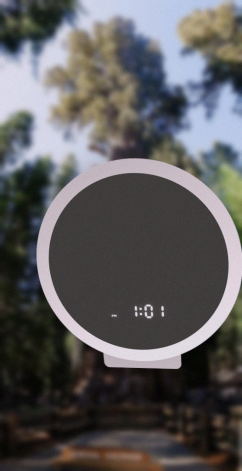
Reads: 1:01
